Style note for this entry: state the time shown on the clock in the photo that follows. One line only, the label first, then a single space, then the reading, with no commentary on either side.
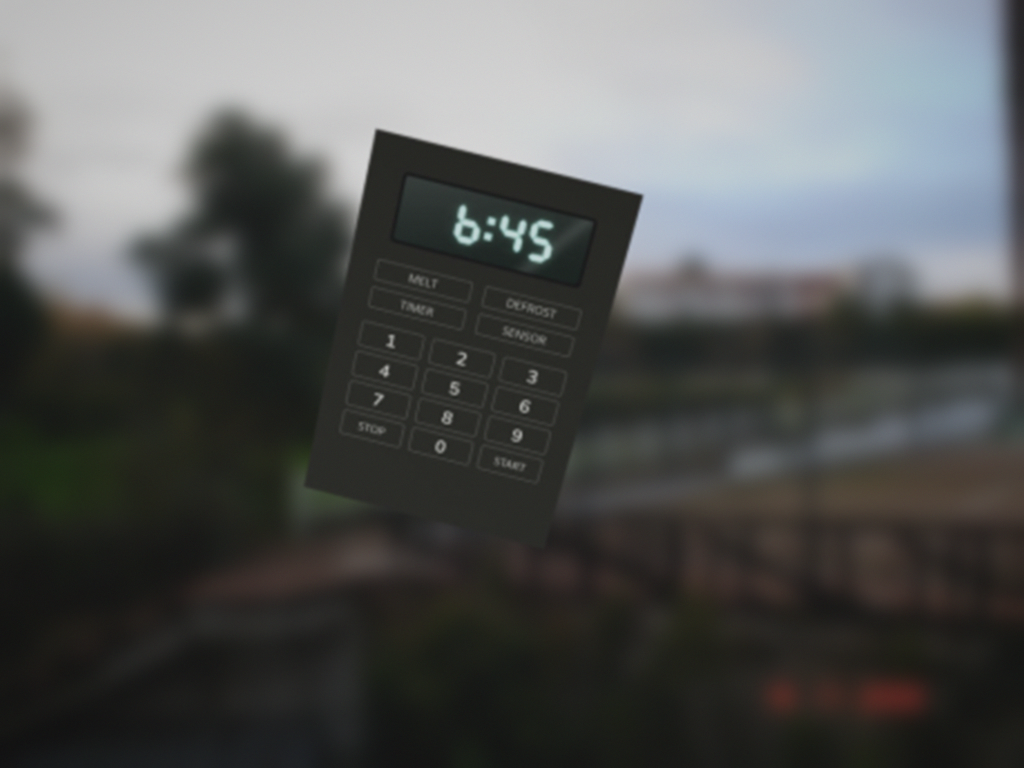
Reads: 6:45
